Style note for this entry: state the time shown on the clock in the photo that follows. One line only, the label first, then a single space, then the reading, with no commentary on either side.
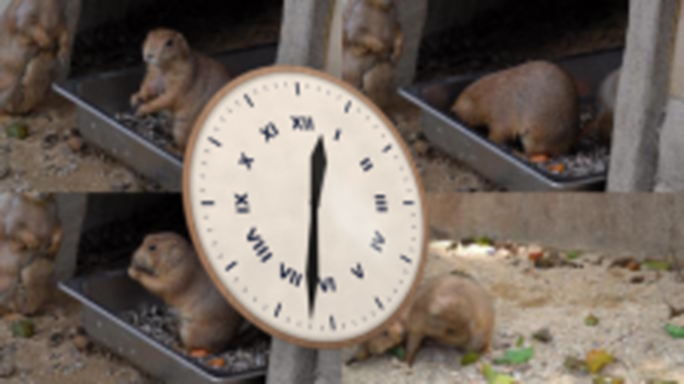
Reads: 12:32
